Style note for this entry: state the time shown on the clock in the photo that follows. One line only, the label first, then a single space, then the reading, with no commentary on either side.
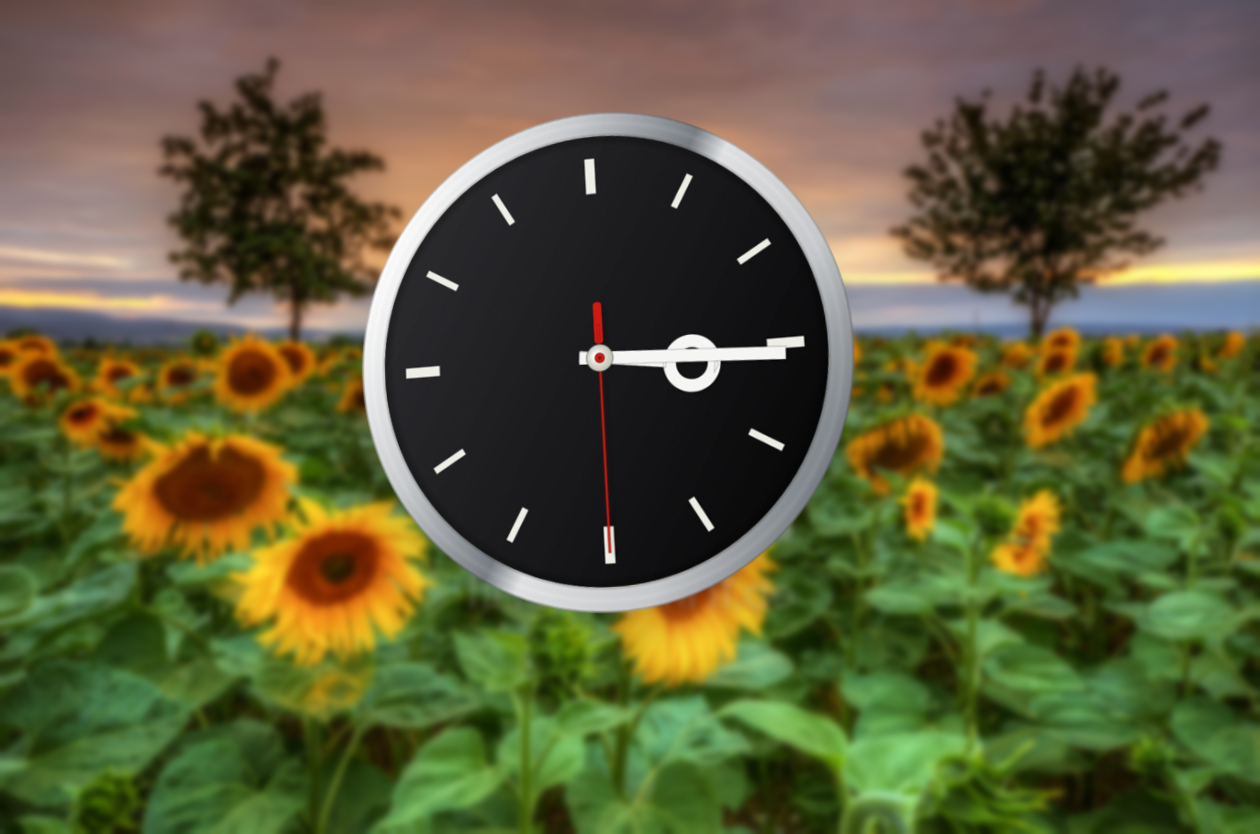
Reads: 3:15:30
